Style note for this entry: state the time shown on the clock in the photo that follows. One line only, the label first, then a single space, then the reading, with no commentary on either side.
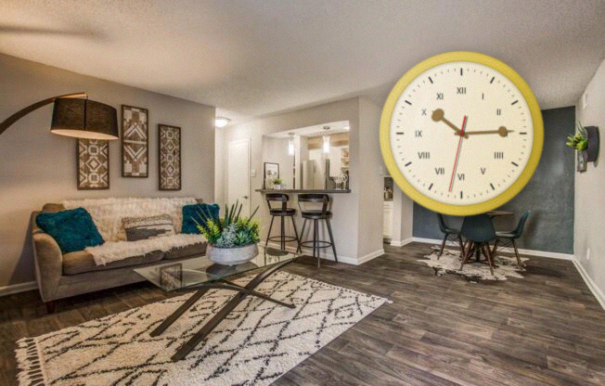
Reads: 10:14:32
